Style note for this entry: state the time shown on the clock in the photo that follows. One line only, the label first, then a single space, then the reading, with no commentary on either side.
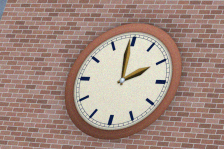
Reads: 1:59
